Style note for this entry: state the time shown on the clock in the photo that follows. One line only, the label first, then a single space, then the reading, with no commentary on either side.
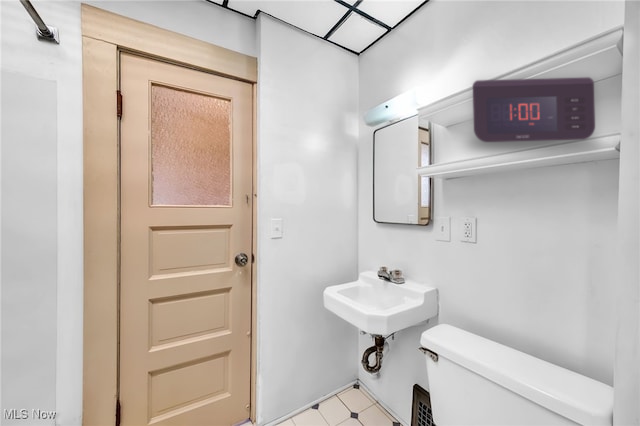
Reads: 1:00
